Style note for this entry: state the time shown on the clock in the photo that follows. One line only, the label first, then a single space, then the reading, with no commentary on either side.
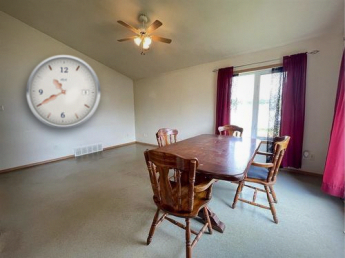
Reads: 10:40
